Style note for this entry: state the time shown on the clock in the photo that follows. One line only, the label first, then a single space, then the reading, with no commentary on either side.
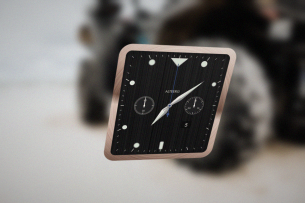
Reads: 7:08
